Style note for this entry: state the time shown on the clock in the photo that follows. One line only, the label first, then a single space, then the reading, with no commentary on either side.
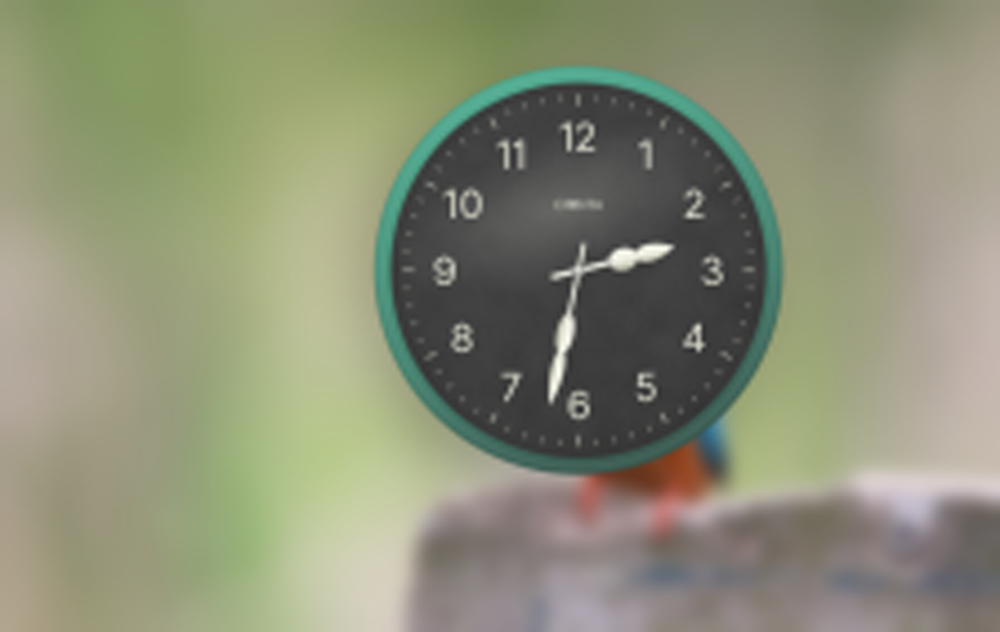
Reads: 2:32
